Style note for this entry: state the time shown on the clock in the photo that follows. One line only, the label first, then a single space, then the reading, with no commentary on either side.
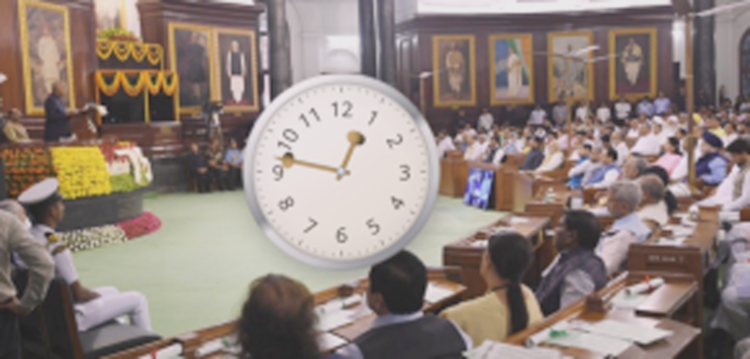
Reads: 12:47
